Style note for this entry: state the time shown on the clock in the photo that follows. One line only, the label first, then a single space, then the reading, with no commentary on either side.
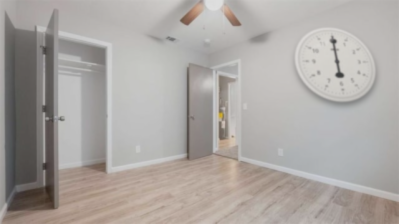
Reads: 6:00
